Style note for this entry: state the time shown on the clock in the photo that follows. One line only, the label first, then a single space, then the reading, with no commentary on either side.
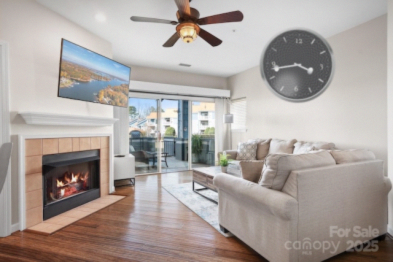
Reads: 3:43
